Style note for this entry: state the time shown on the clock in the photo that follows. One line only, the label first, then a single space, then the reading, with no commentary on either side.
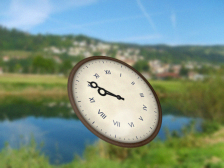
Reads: 9:51
